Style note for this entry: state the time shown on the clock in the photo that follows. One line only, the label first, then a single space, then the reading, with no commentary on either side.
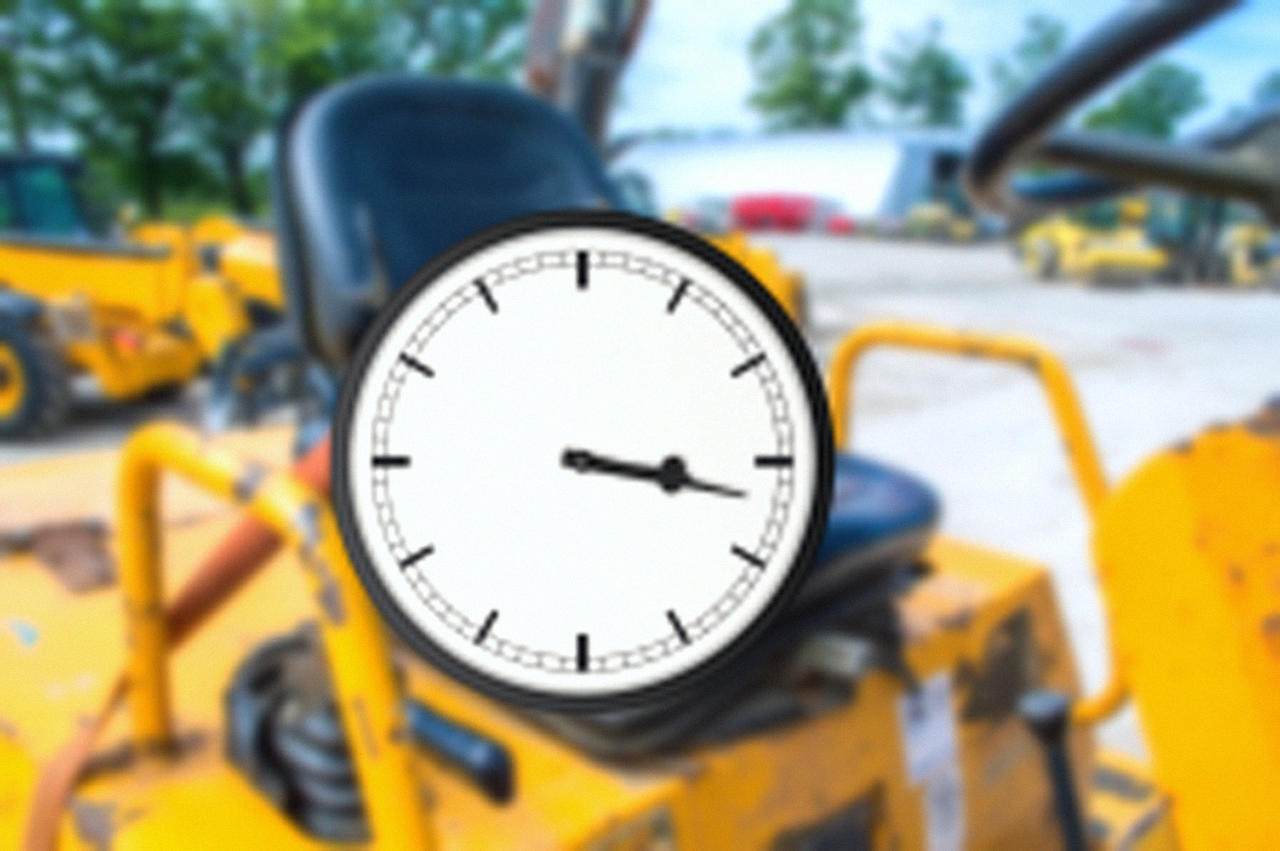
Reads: 3:17
